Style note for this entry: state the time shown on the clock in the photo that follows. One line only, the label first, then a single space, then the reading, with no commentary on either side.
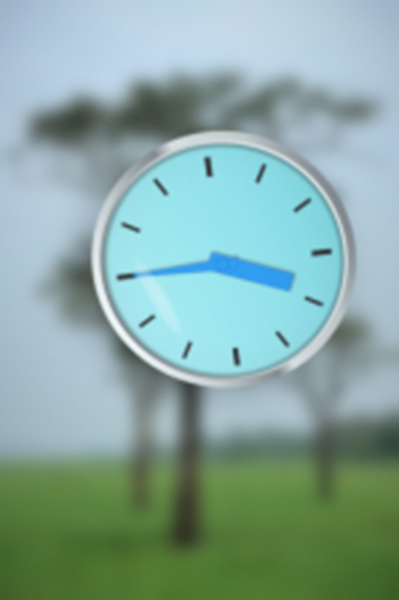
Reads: 3:45
